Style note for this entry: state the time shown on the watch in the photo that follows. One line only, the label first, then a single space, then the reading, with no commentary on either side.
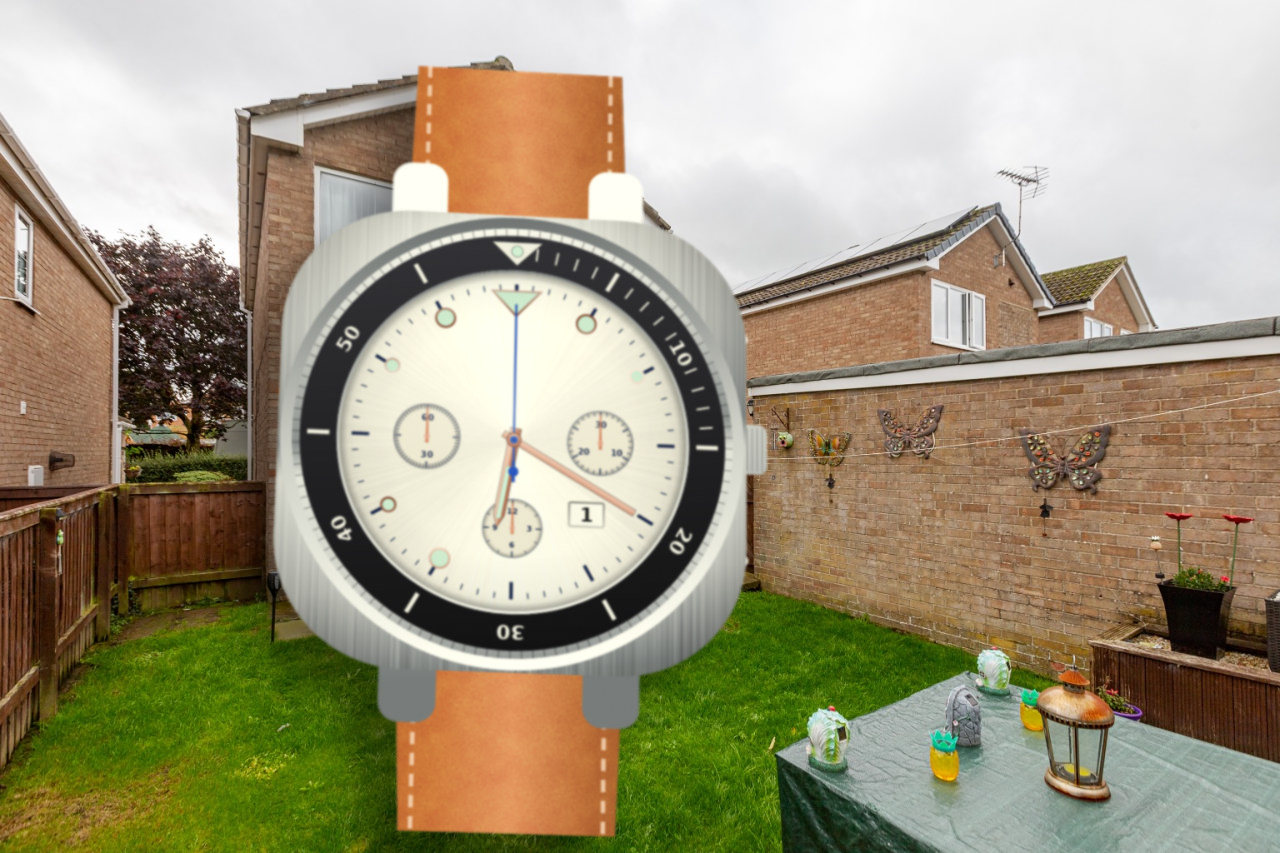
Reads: 6:20
